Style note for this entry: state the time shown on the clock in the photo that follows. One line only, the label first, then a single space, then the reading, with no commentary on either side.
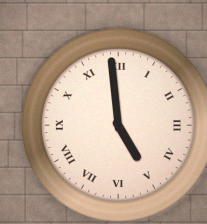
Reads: 4:59
